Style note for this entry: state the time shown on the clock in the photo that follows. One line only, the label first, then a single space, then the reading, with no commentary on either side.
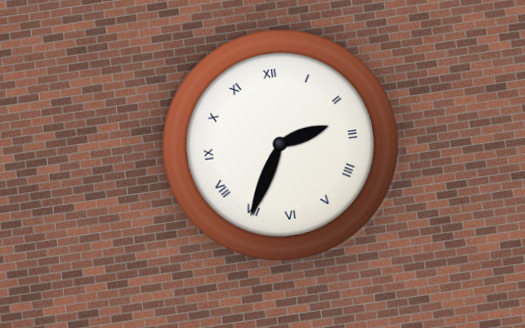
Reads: 2:35
